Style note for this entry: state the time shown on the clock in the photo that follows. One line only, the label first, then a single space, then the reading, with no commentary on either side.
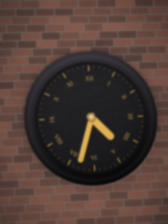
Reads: 4:33
